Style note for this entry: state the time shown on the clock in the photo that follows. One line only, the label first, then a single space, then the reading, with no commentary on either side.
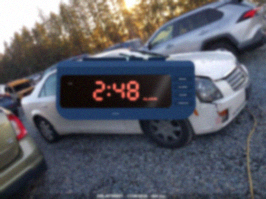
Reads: 2:48
